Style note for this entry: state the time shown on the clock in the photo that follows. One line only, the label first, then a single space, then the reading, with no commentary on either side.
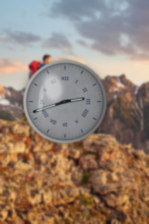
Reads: 2:42
